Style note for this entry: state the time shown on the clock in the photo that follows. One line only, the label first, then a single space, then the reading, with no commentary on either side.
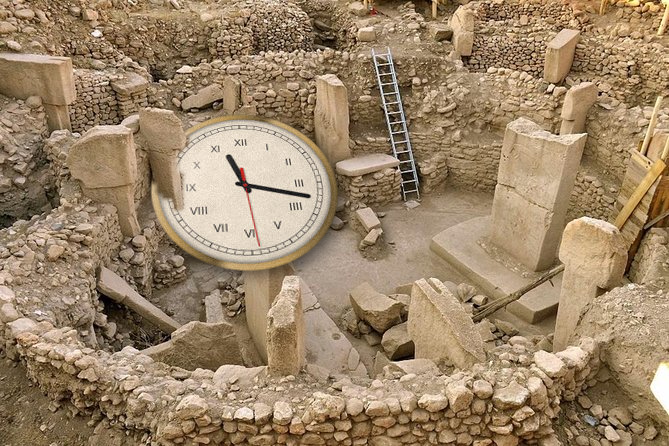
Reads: 11:17:29
